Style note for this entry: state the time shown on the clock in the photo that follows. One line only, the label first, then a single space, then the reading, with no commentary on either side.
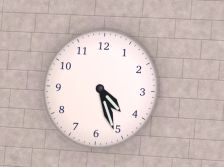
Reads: 4:26
